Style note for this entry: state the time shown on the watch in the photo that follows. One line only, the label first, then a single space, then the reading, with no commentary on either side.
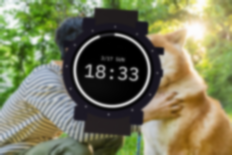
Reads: 18:33
